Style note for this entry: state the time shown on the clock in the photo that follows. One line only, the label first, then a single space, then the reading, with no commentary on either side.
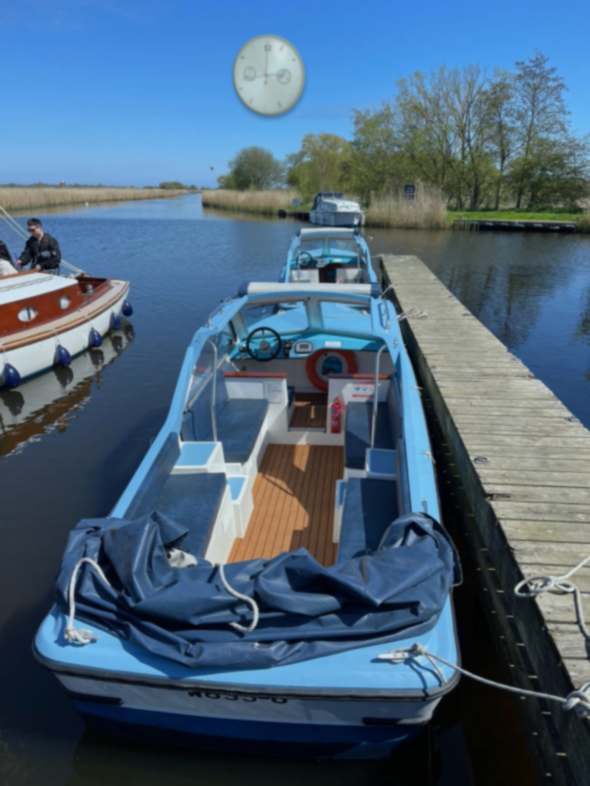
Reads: 2:43
